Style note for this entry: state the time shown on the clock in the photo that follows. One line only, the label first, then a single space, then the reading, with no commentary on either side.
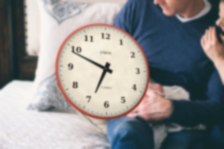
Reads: 6:49
